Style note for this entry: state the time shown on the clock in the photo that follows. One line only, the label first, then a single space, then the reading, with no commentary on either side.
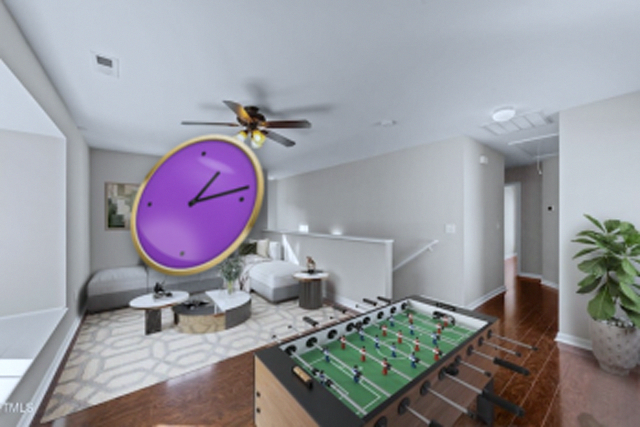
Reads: 1:13
